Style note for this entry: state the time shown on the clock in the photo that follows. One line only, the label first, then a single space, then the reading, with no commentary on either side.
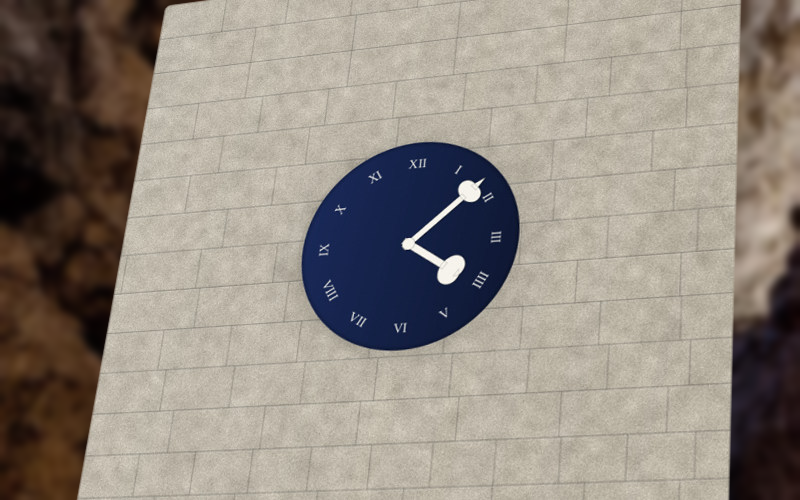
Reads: 4:08
